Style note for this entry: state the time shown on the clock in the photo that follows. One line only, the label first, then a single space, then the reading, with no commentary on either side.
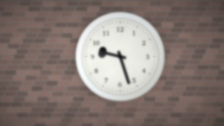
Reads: 9:27
